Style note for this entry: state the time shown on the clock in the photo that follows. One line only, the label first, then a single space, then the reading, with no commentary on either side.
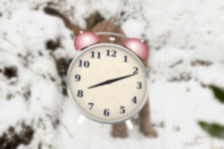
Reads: 8:11
